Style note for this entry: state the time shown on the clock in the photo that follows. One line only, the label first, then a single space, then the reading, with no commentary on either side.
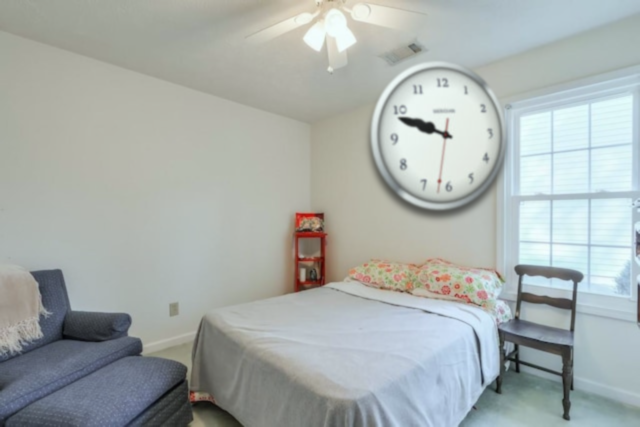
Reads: 9:48:32
